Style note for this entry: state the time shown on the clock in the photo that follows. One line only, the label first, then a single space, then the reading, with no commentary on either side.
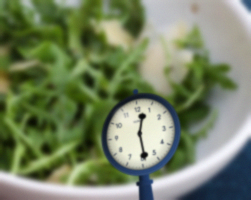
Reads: 12:29
